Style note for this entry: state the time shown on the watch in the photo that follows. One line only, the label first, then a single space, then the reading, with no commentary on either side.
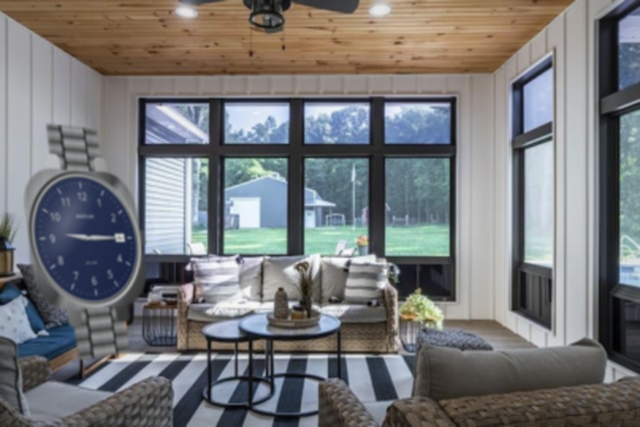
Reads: 9:15
